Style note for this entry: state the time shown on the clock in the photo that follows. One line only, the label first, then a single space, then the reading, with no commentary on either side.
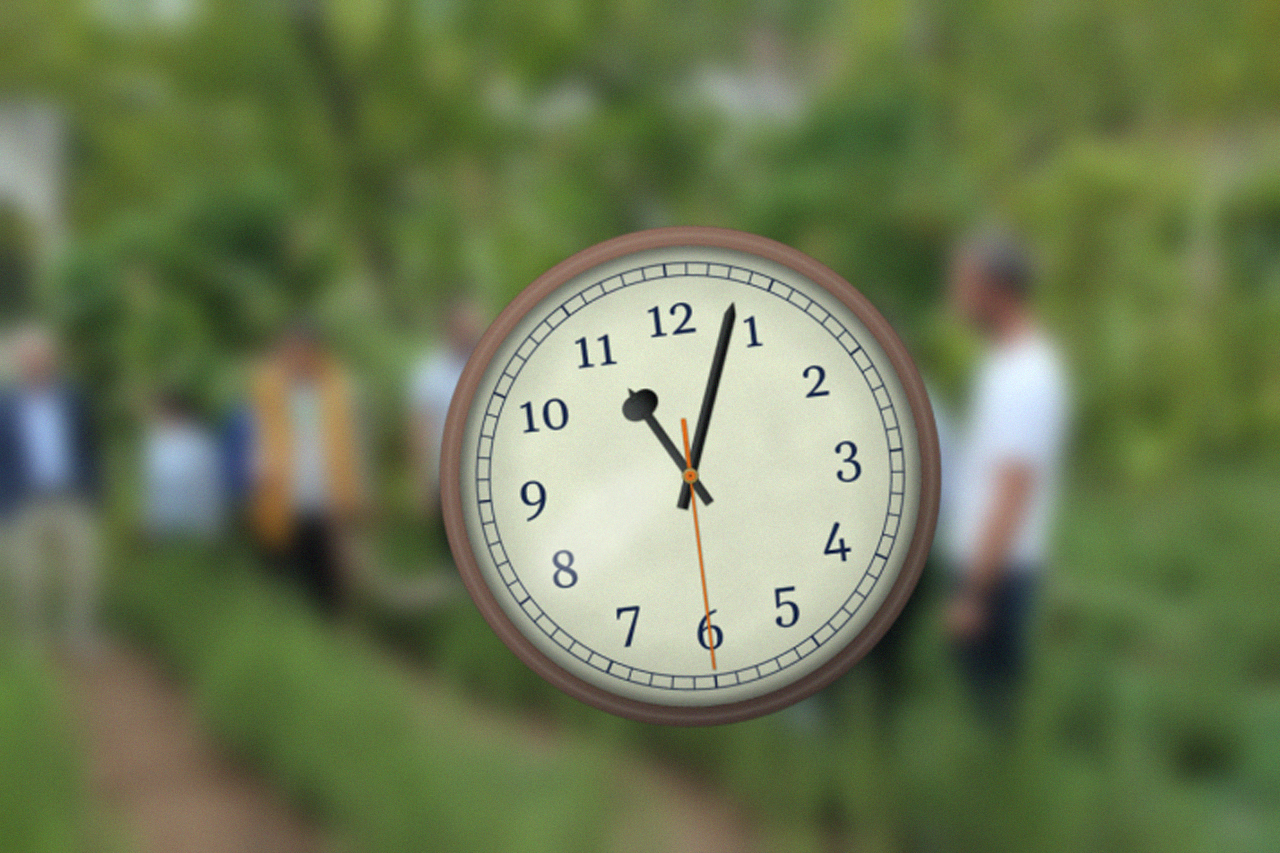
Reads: 11:03:30
